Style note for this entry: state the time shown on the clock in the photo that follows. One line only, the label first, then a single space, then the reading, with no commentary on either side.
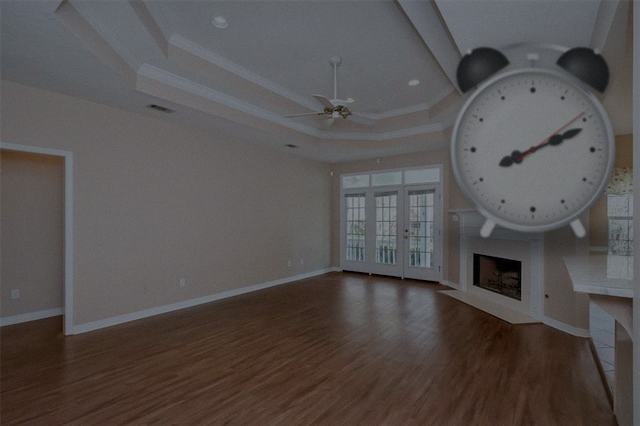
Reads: 8:11:09
